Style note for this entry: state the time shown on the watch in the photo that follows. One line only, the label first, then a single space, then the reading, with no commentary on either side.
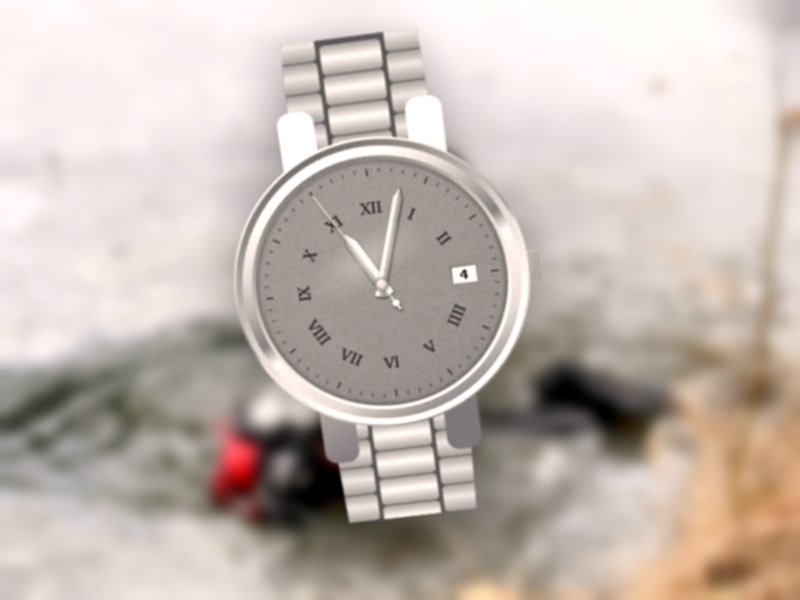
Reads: 11:02:55
